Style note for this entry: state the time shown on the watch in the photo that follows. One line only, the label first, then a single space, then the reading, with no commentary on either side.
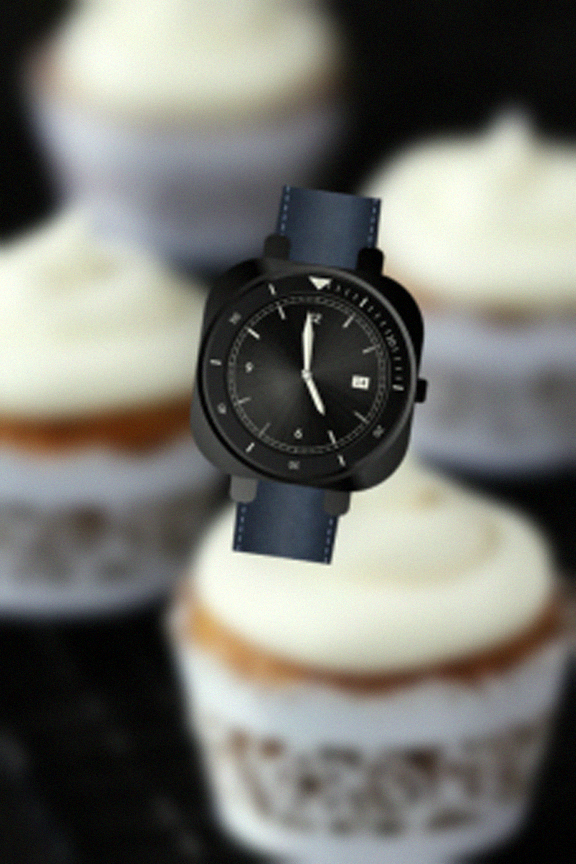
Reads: 4:59
